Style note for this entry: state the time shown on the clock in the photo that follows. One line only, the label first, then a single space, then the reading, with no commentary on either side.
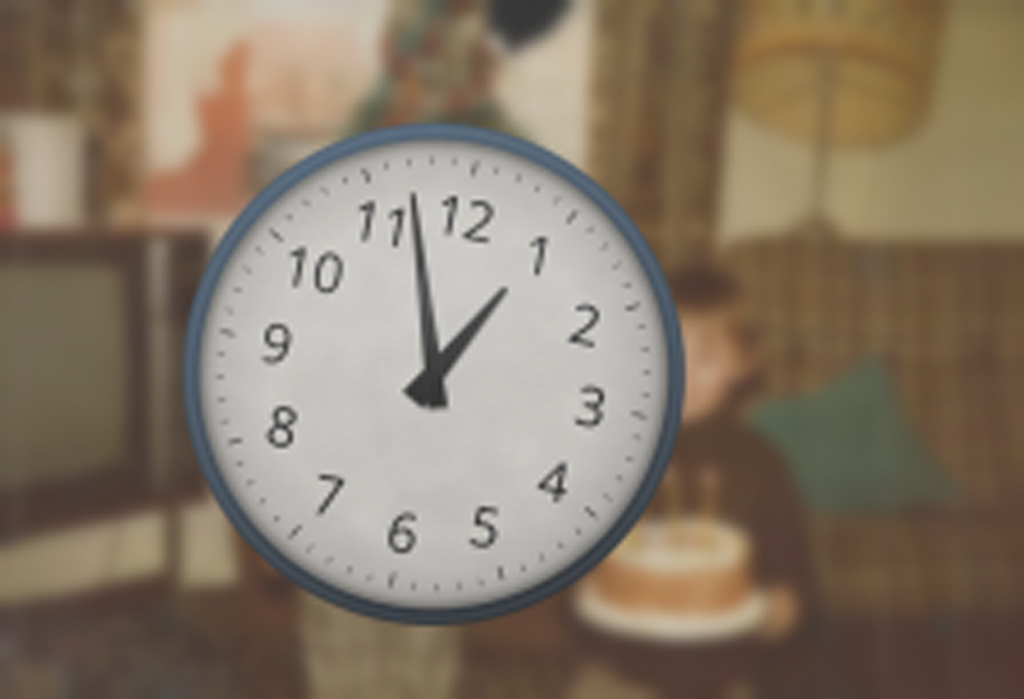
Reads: 12:57
